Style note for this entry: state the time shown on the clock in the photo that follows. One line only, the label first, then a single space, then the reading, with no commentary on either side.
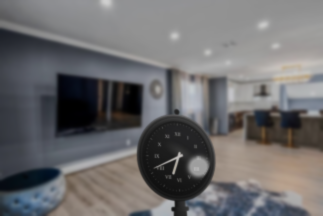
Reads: 6:41
